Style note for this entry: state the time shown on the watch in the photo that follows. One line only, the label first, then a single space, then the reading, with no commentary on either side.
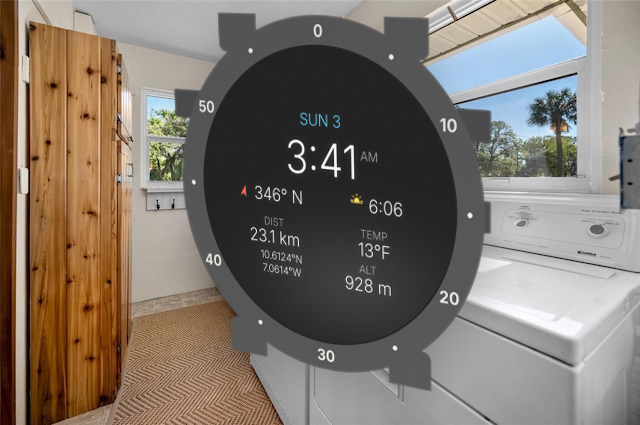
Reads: 3:41
